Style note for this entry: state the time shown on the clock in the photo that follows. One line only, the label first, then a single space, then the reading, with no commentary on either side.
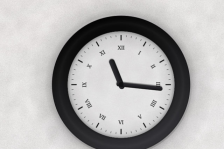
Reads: 11:16
